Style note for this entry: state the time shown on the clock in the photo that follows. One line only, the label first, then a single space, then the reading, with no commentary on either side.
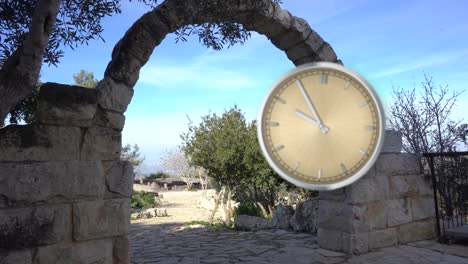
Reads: 9:55
